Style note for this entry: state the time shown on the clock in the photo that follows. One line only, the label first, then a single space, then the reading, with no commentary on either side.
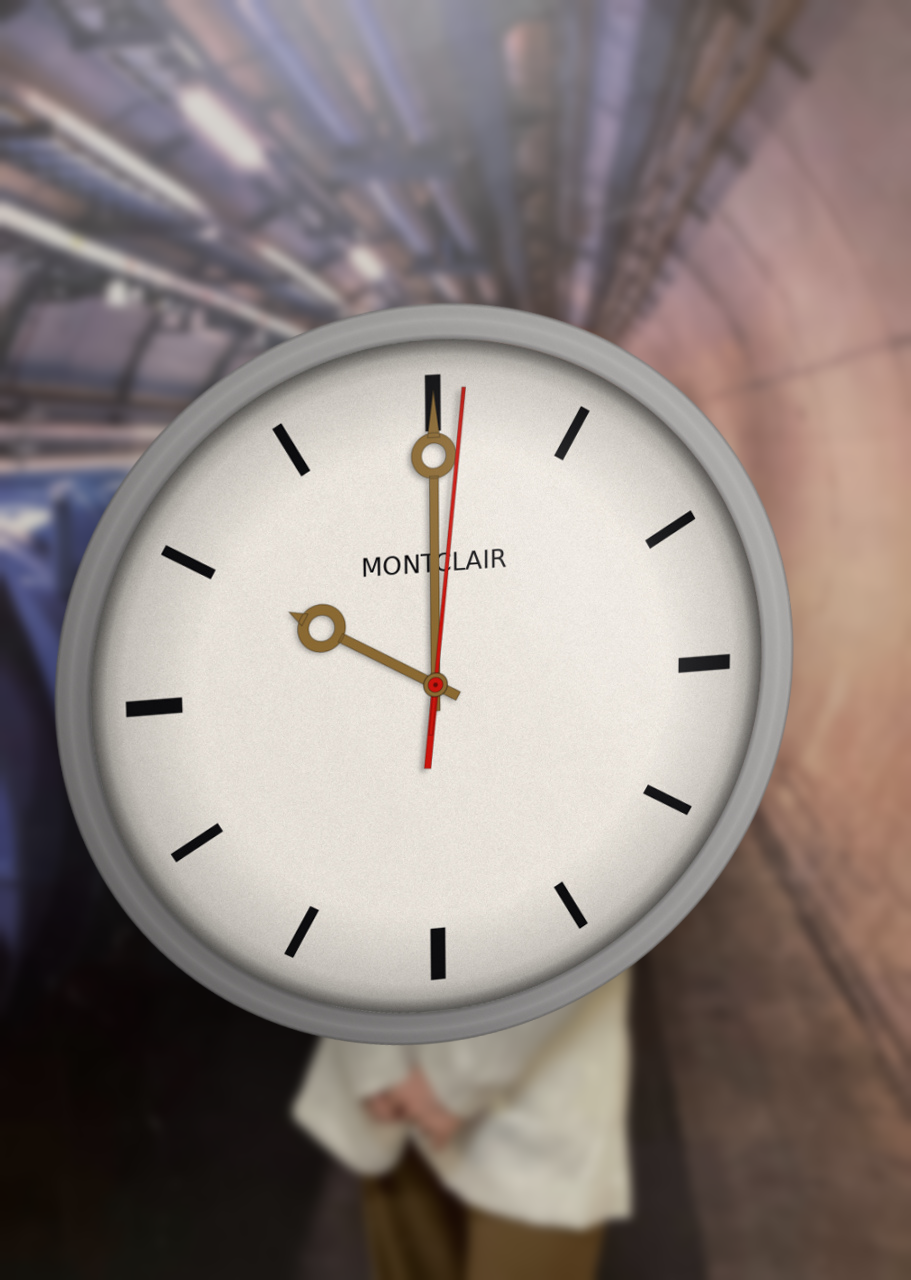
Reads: 10:00:01
